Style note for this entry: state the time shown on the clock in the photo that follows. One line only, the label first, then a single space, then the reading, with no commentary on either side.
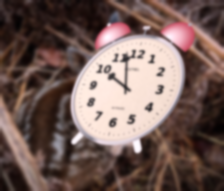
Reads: 9:57
